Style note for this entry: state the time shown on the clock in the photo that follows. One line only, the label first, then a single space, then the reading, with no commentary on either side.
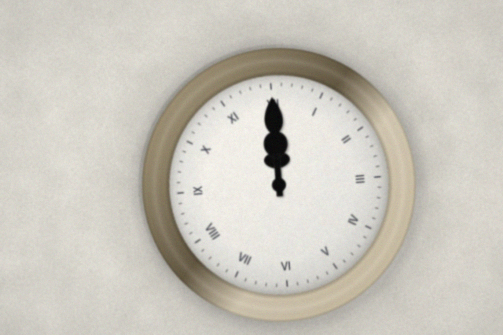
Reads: 12:00
